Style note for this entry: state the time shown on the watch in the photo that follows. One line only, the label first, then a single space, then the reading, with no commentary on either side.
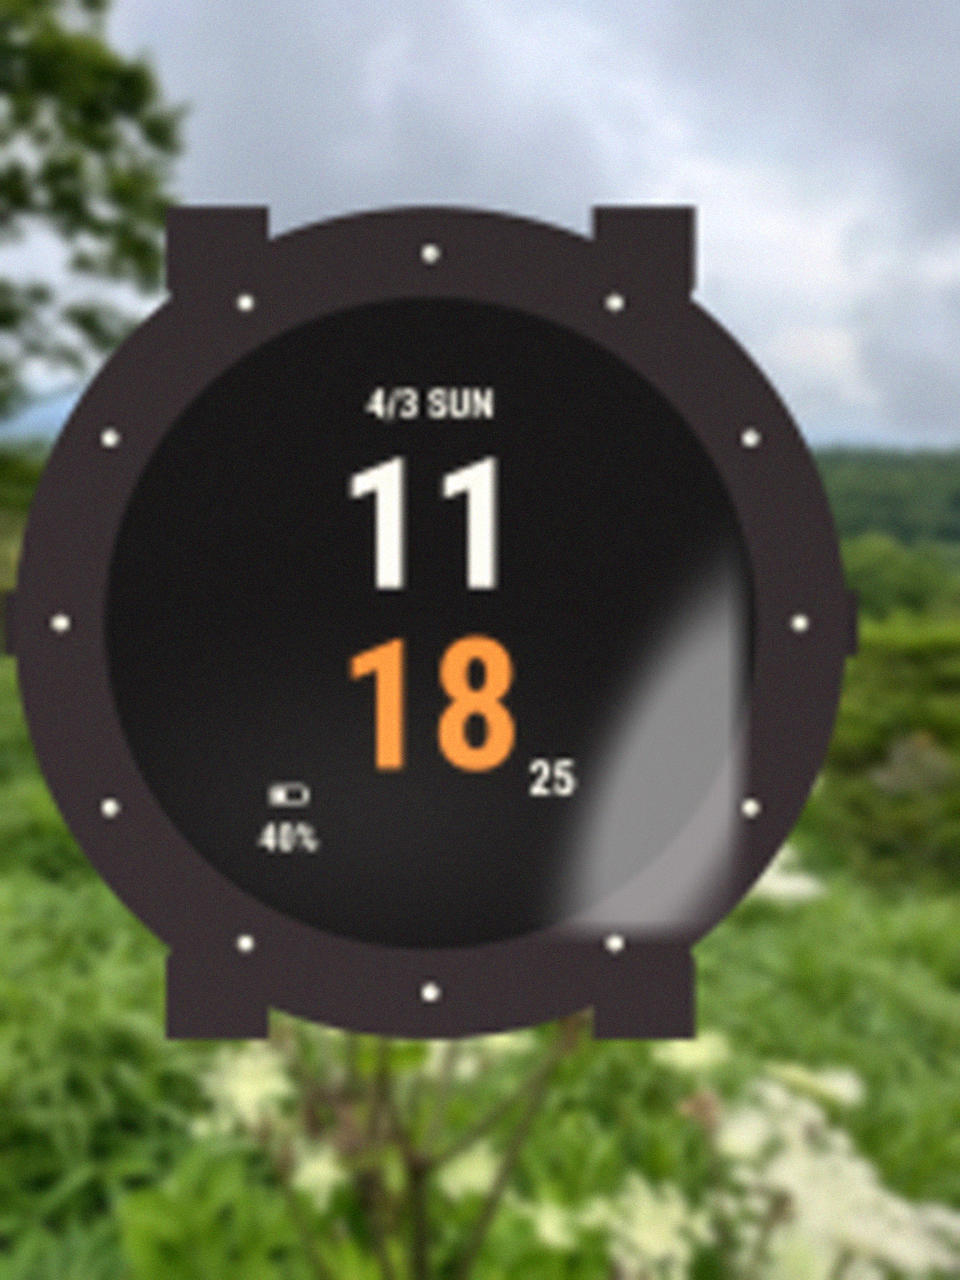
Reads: 11:18:25
